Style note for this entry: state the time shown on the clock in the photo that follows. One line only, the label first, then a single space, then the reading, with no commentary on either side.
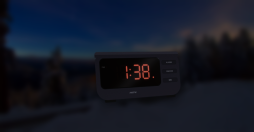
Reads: 1:38
